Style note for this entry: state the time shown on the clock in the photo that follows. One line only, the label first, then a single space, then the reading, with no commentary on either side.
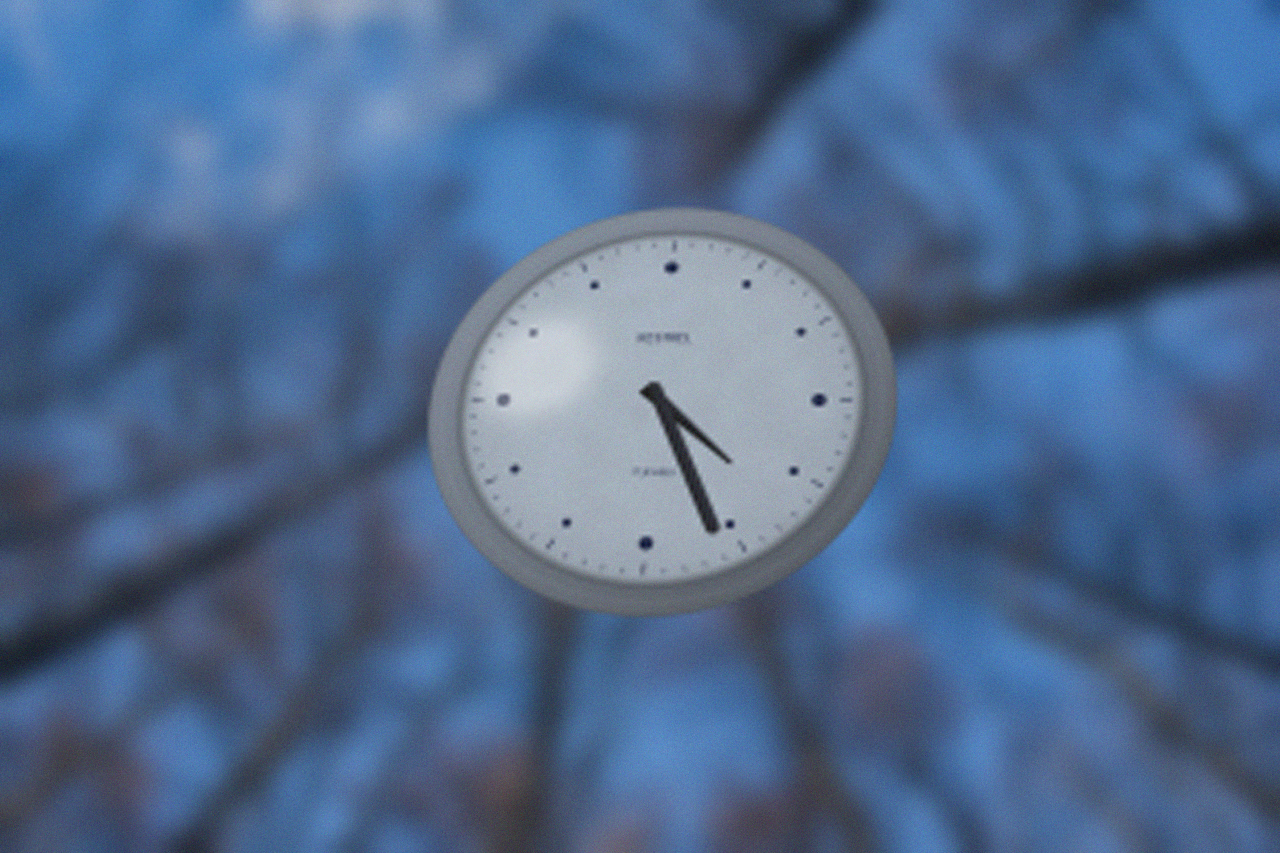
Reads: 4:26
